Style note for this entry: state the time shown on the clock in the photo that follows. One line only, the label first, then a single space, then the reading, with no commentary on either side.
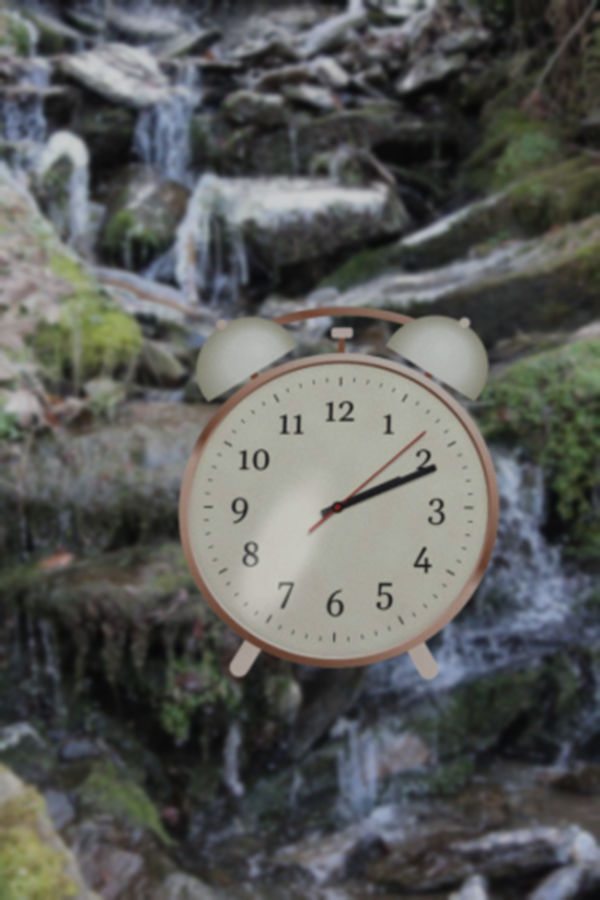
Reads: 2:11:08
